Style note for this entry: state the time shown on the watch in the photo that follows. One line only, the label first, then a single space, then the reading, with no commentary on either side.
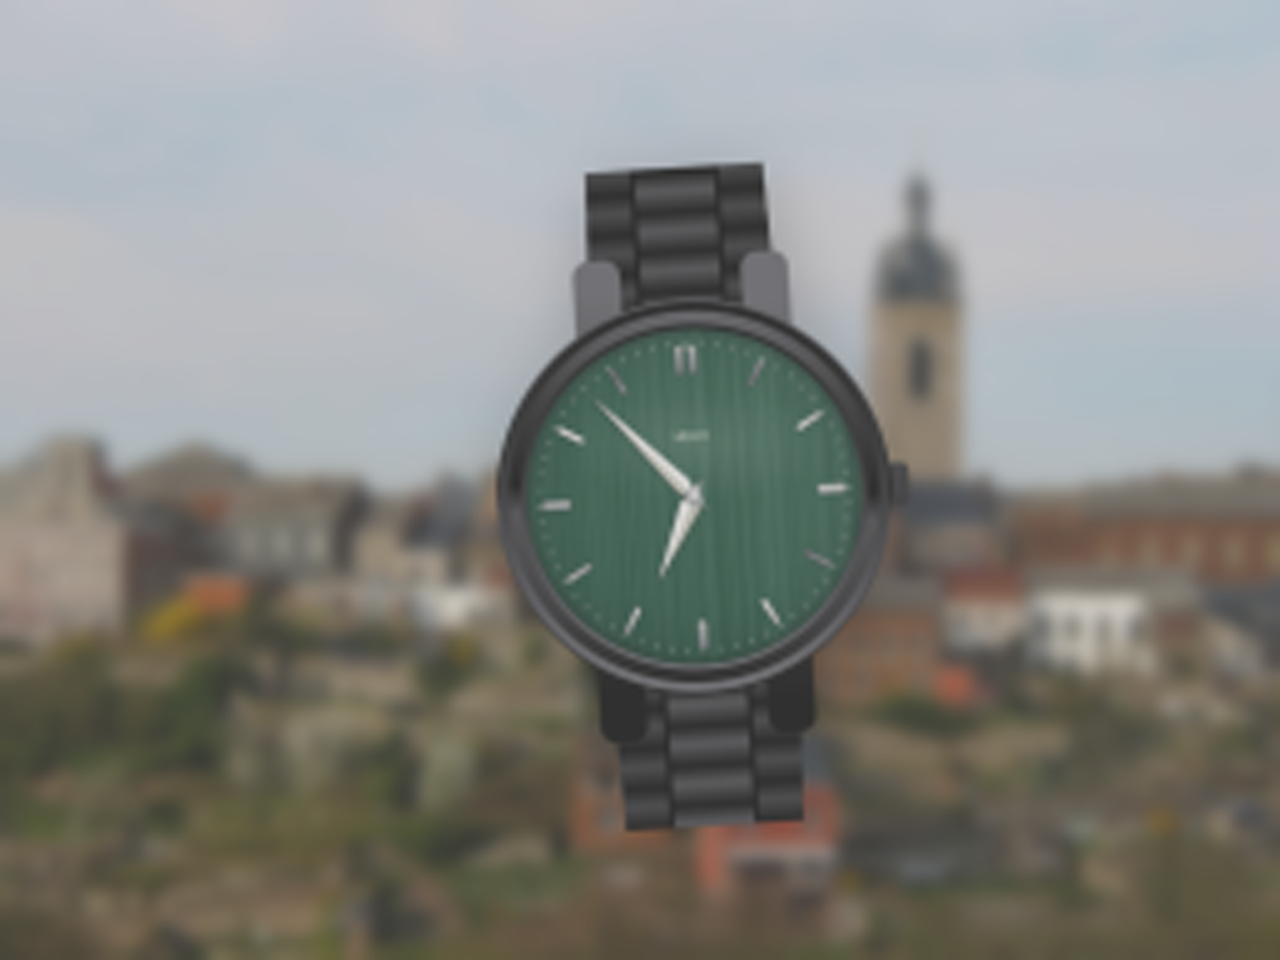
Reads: 6:53
